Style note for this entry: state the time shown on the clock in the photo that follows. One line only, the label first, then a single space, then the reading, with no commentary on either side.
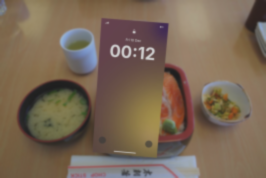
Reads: 0:12
